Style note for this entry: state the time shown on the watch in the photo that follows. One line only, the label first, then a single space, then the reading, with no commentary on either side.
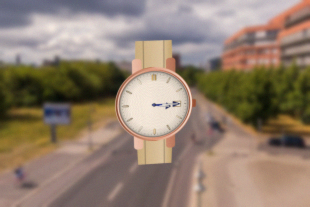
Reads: 3:15
